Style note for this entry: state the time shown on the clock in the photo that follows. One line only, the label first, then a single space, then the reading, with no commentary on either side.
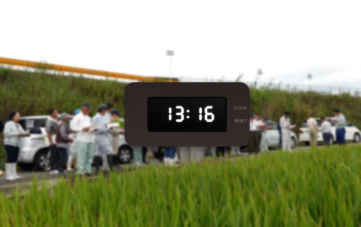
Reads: 13:16
